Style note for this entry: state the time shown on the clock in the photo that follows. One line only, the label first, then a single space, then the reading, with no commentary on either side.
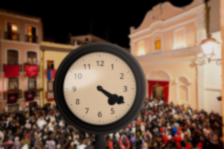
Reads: 4:20
